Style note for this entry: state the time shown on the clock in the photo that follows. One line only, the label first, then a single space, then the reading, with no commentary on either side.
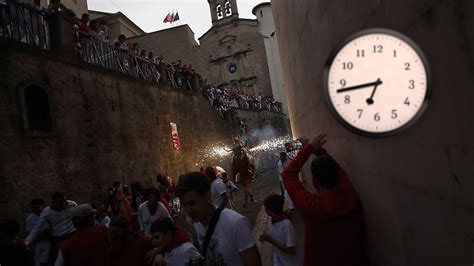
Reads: 6:43
